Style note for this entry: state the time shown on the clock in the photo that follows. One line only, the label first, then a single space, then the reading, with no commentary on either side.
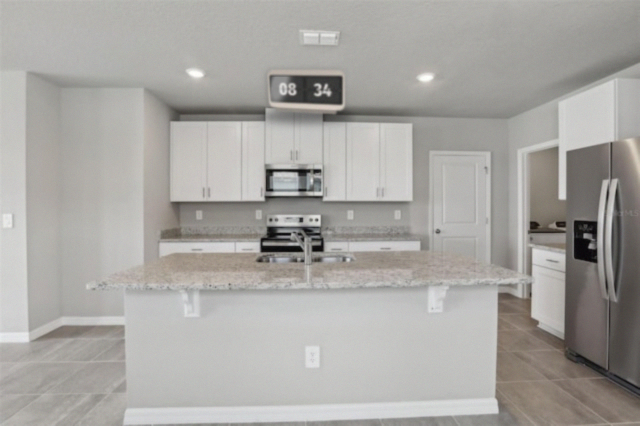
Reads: 8:34
